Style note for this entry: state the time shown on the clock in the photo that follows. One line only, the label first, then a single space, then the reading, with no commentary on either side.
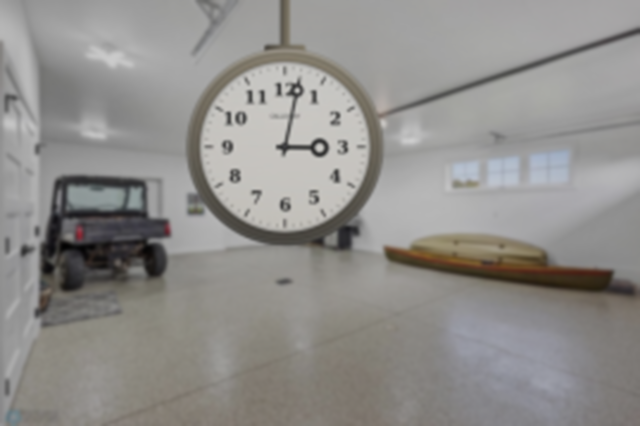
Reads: 3:02
